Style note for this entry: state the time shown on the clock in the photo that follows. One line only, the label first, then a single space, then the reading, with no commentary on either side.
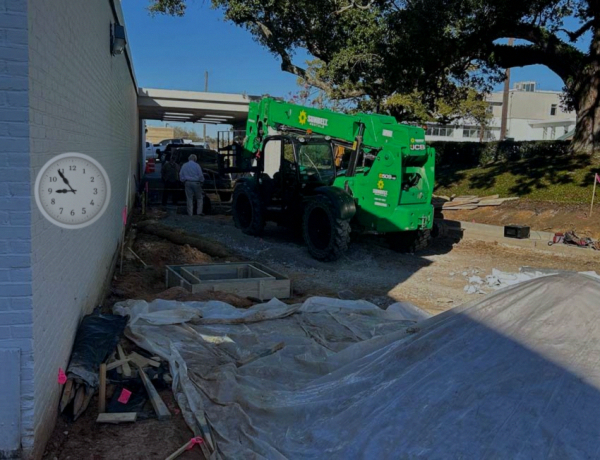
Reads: 8:54
